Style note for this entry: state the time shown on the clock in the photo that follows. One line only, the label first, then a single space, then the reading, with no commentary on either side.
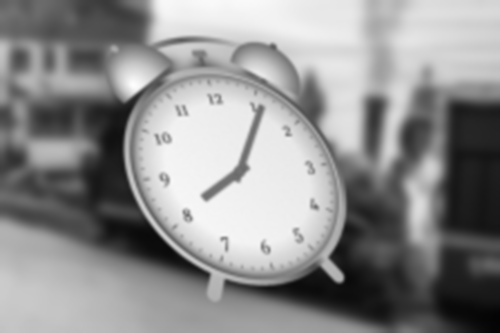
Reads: 8:06
